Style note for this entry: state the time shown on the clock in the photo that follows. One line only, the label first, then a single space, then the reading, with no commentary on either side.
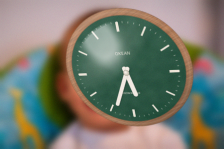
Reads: 5:34
